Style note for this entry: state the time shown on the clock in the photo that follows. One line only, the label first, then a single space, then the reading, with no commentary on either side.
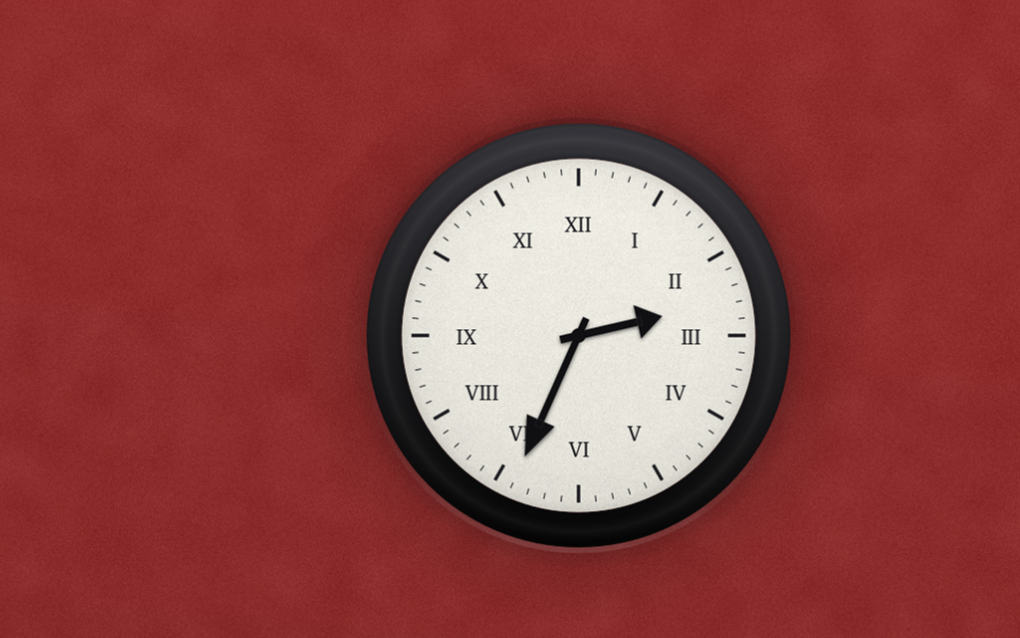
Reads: 2:34
